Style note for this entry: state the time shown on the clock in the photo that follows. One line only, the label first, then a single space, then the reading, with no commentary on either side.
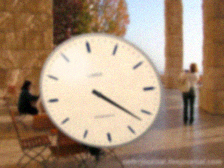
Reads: 4:22
